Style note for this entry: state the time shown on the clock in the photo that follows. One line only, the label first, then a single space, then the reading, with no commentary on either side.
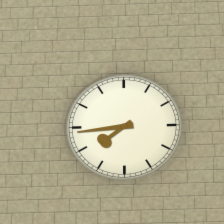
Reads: 7:44
